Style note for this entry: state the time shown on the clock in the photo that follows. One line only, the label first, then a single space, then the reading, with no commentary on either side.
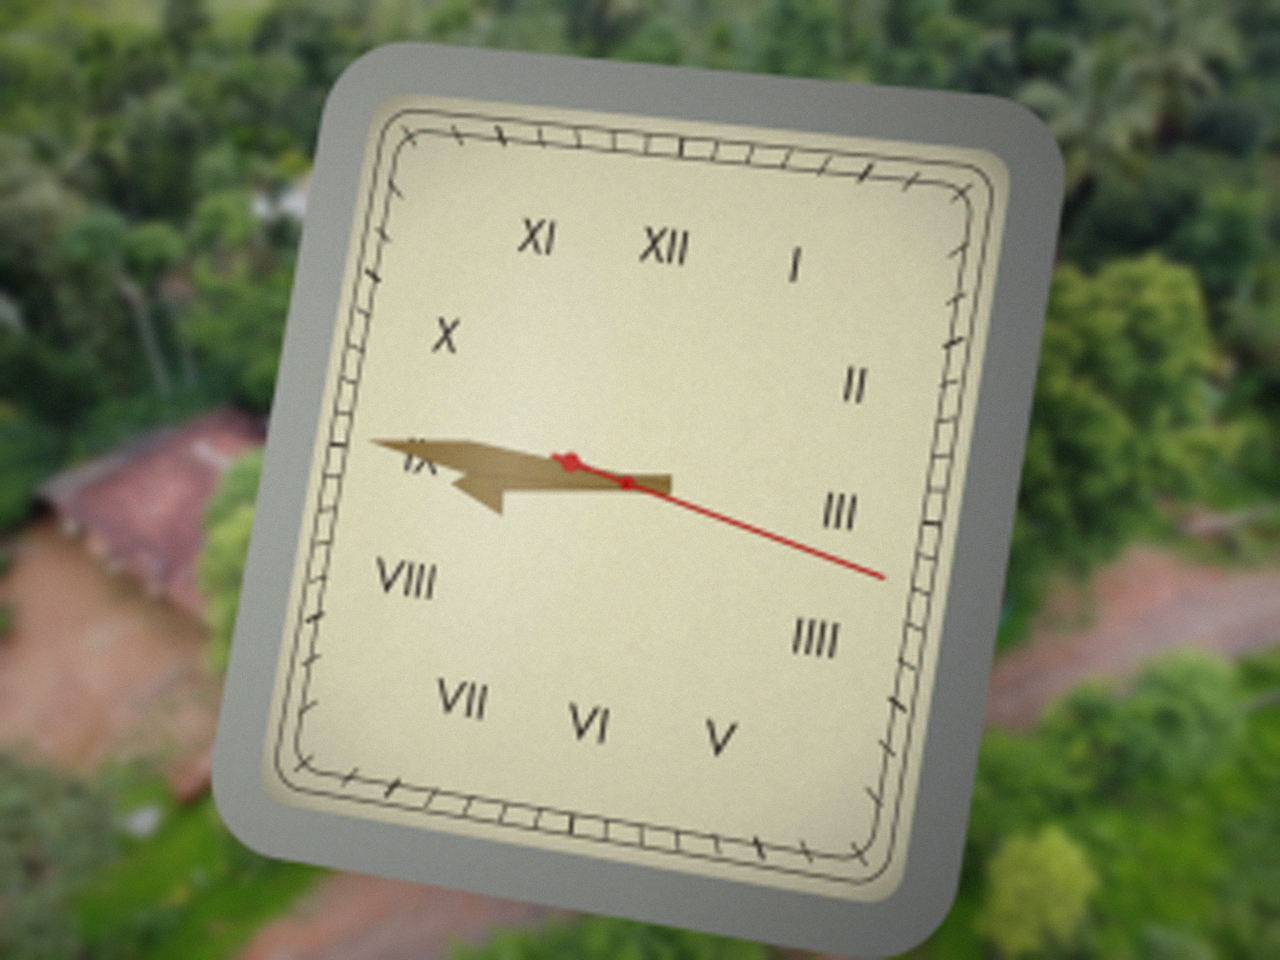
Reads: 8:45:17
